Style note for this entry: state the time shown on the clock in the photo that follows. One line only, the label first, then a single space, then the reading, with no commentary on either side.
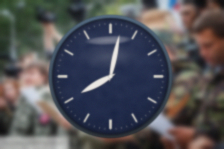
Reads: 8:02
